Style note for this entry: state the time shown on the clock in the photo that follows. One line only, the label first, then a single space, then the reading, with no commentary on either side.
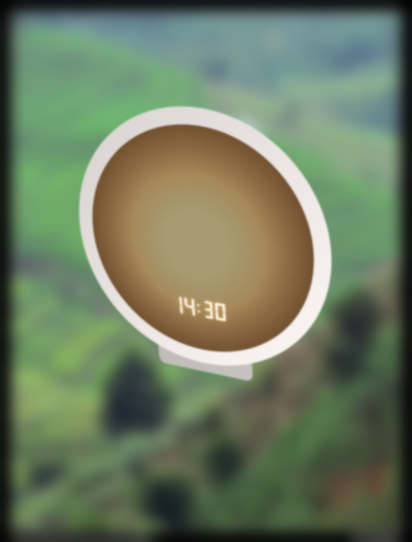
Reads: 14:30
